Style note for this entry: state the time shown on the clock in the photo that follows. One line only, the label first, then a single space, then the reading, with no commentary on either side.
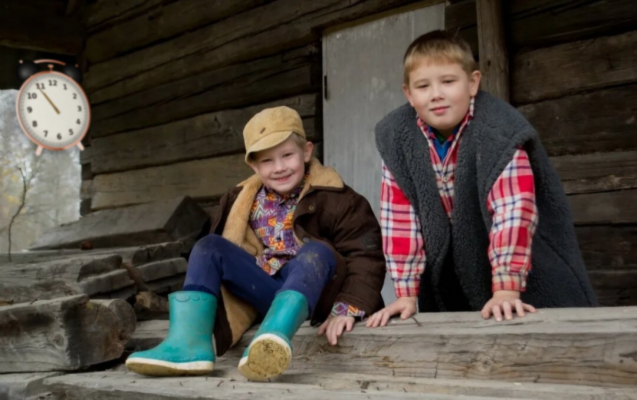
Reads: 10:54
